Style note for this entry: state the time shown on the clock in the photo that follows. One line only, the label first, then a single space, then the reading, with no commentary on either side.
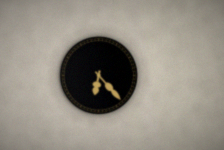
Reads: 6:23
